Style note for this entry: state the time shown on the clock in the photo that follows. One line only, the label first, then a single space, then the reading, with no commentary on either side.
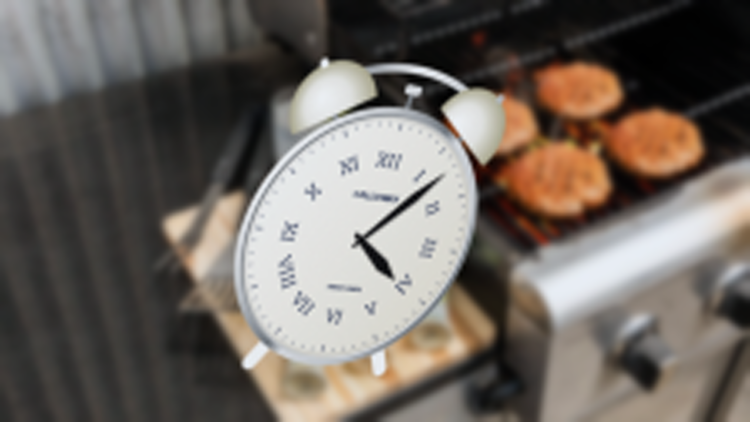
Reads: 4:07
